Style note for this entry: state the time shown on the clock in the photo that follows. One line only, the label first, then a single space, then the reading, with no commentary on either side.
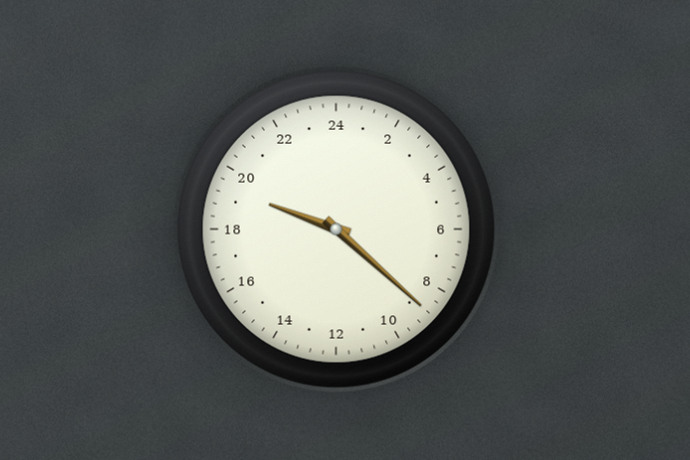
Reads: 19:22
